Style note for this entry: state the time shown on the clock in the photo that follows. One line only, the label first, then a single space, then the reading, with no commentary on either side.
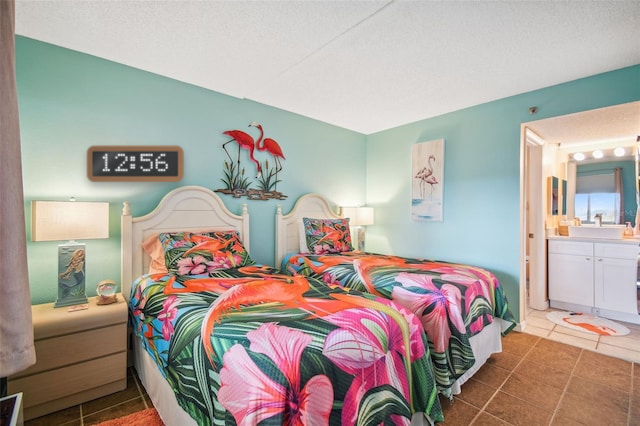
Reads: 12:56
